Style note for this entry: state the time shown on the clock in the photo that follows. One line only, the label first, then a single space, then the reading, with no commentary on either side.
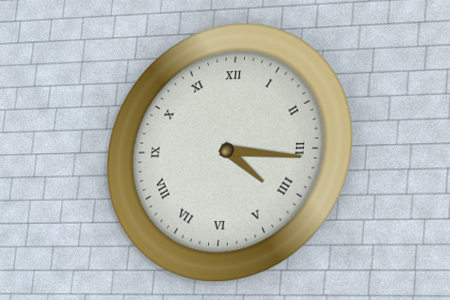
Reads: 4:16
